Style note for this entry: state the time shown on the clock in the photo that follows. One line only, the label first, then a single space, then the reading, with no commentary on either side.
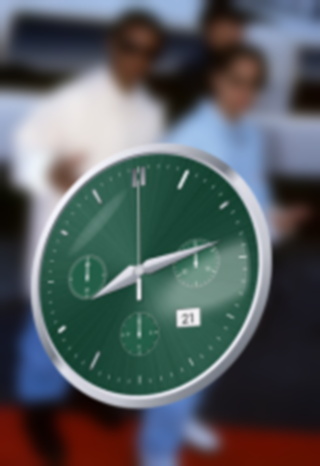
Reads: 8:13
